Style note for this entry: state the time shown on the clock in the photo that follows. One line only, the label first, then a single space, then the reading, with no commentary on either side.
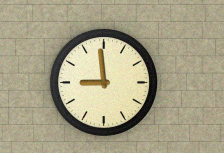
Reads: 8:59
